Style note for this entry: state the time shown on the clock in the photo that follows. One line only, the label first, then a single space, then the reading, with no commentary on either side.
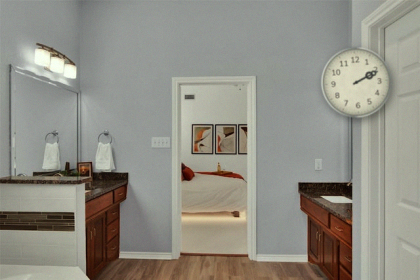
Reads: 2:11
